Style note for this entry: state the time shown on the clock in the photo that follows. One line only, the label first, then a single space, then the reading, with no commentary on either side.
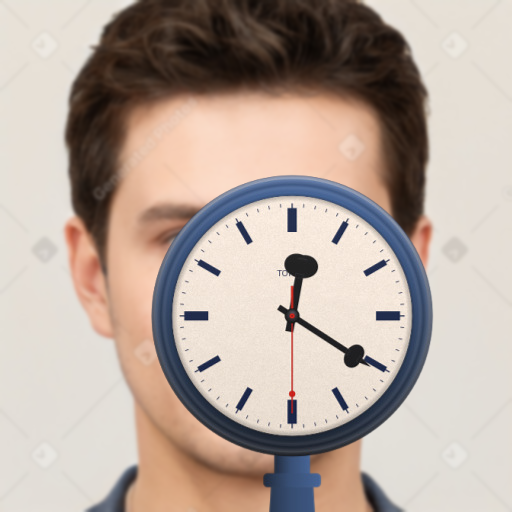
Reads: 12:20:30
